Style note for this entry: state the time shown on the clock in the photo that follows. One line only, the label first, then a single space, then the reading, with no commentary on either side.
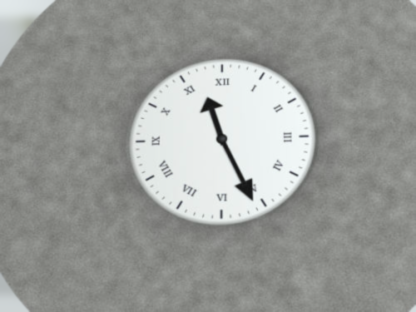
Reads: 11:26
